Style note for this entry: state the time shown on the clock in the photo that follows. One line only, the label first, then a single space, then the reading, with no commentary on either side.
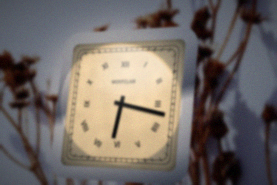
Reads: 6:17
